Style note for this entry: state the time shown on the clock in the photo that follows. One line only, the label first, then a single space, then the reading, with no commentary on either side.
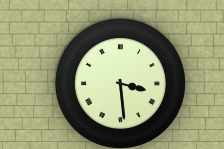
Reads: 3:29
